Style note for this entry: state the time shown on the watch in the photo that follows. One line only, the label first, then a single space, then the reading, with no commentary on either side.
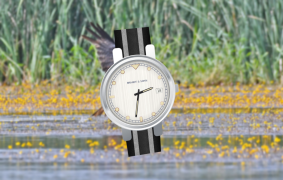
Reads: 2:32
